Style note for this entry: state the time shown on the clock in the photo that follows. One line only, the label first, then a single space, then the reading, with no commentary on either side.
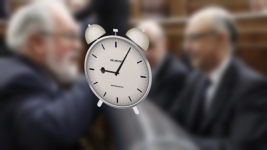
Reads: 9:05
